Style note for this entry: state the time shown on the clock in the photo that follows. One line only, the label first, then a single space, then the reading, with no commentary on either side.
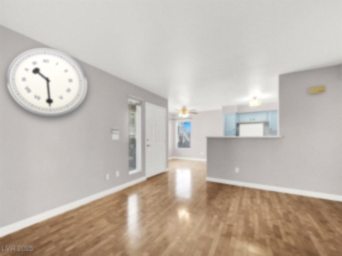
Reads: 10:30
